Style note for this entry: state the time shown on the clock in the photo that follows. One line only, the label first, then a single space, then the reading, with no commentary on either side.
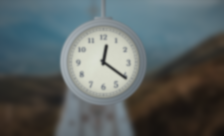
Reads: 12:21
